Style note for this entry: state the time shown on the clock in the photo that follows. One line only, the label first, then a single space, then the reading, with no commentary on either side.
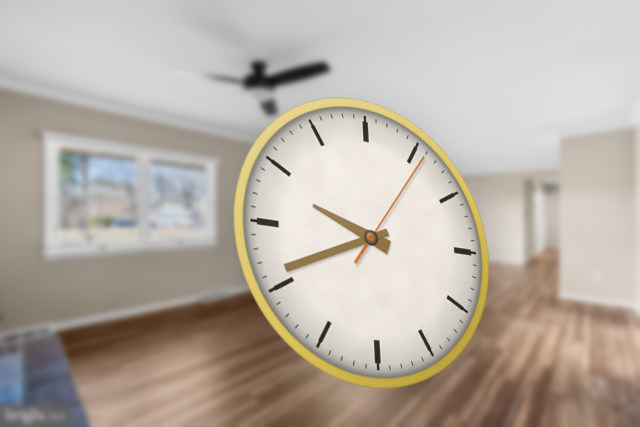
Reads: 9:41:06
